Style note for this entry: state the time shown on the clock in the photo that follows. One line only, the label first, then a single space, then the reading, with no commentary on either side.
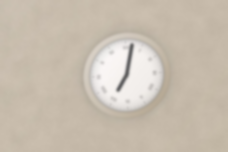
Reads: 7:02
